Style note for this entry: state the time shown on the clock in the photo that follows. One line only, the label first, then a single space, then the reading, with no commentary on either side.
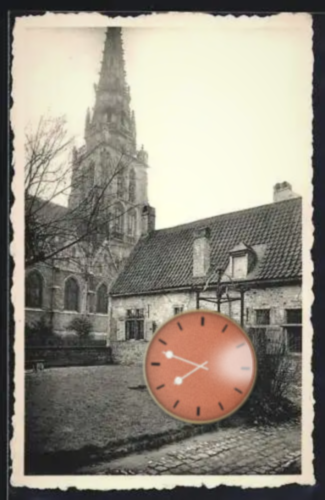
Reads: 7:48
